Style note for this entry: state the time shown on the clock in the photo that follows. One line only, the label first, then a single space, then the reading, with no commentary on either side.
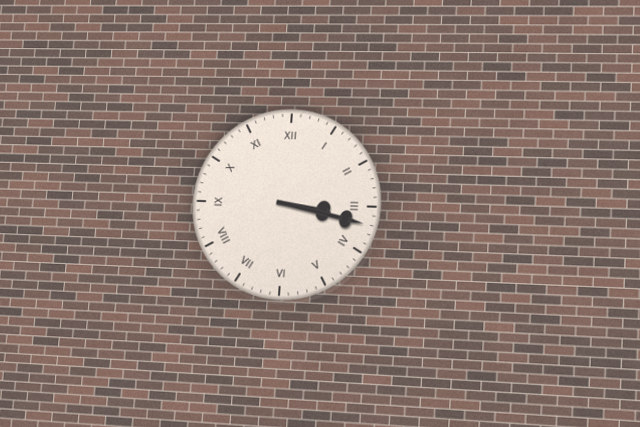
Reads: 3:17
